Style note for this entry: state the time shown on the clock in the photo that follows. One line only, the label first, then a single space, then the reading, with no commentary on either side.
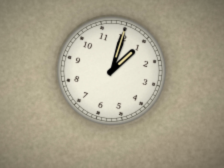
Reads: 1:00
